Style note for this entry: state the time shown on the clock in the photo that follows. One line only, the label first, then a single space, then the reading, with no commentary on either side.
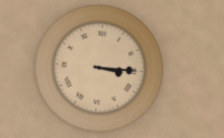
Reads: 3:15
